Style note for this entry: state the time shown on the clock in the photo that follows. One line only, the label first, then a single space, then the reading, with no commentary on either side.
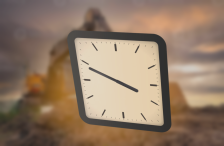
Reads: 3:49
